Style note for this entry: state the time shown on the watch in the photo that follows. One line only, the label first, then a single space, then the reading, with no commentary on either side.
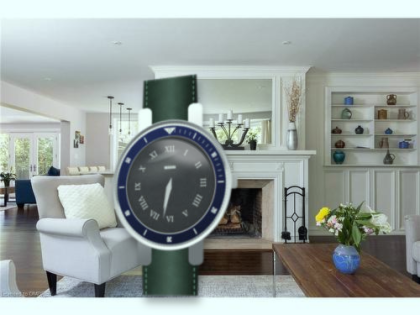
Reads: 6:32
